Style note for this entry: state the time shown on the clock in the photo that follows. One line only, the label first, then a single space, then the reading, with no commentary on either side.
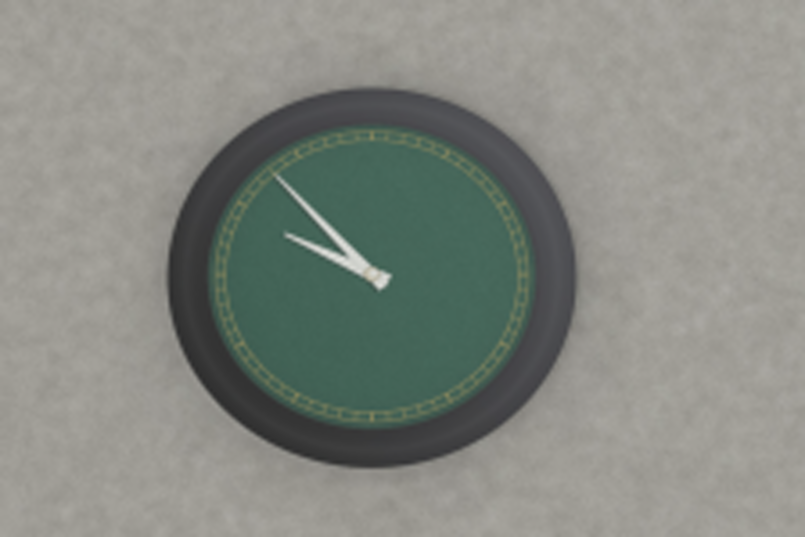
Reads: 9:53
